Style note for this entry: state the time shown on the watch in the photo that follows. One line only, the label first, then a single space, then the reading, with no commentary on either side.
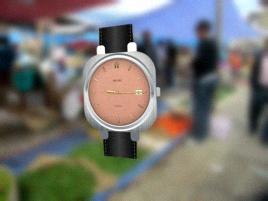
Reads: 9:15
